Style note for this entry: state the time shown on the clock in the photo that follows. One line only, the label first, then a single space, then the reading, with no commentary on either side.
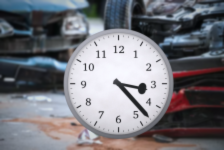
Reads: 3:23
